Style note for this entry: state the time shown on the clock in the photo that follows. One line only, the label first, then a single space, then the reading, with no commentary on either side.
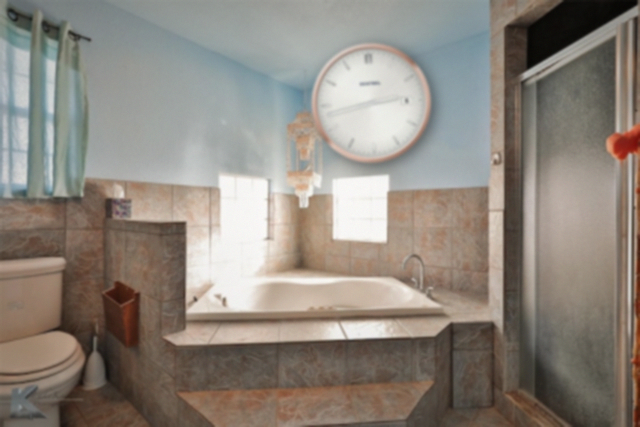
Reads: 2:43
